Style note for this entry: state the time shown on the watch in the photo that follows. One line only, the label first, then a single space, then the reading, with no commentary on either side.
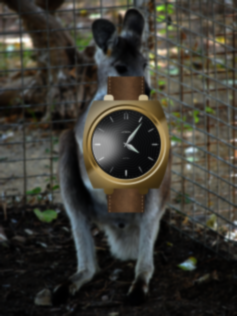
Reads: 4:06
